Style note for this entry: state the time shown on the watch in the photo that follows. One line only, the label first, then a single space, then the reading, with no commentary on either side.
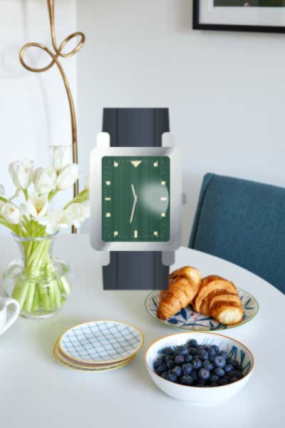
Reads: 11:32
